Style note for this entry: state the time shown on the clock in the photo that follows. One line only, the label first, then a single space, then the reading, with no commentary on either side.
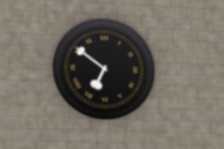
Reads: 6:51
